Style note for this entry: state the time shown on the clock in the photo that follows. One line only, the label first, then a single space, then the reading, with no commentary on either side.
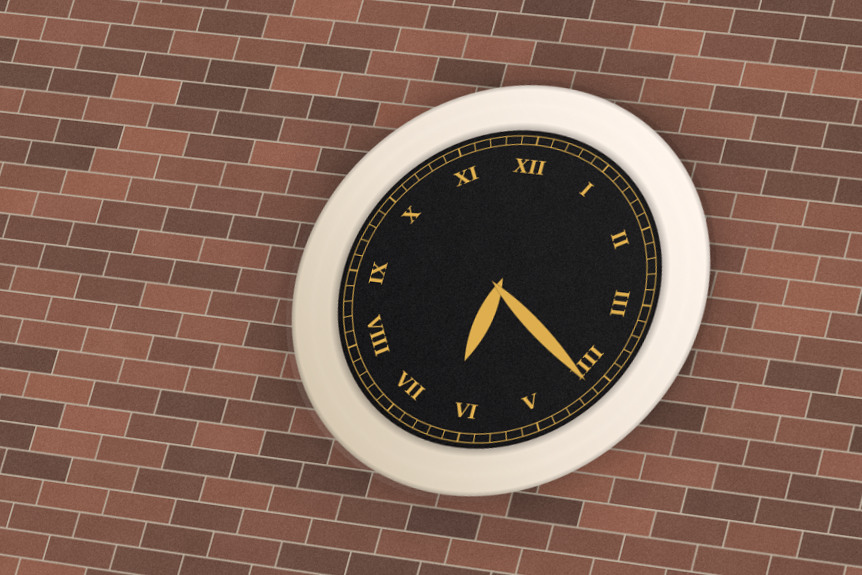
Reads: 6:21
